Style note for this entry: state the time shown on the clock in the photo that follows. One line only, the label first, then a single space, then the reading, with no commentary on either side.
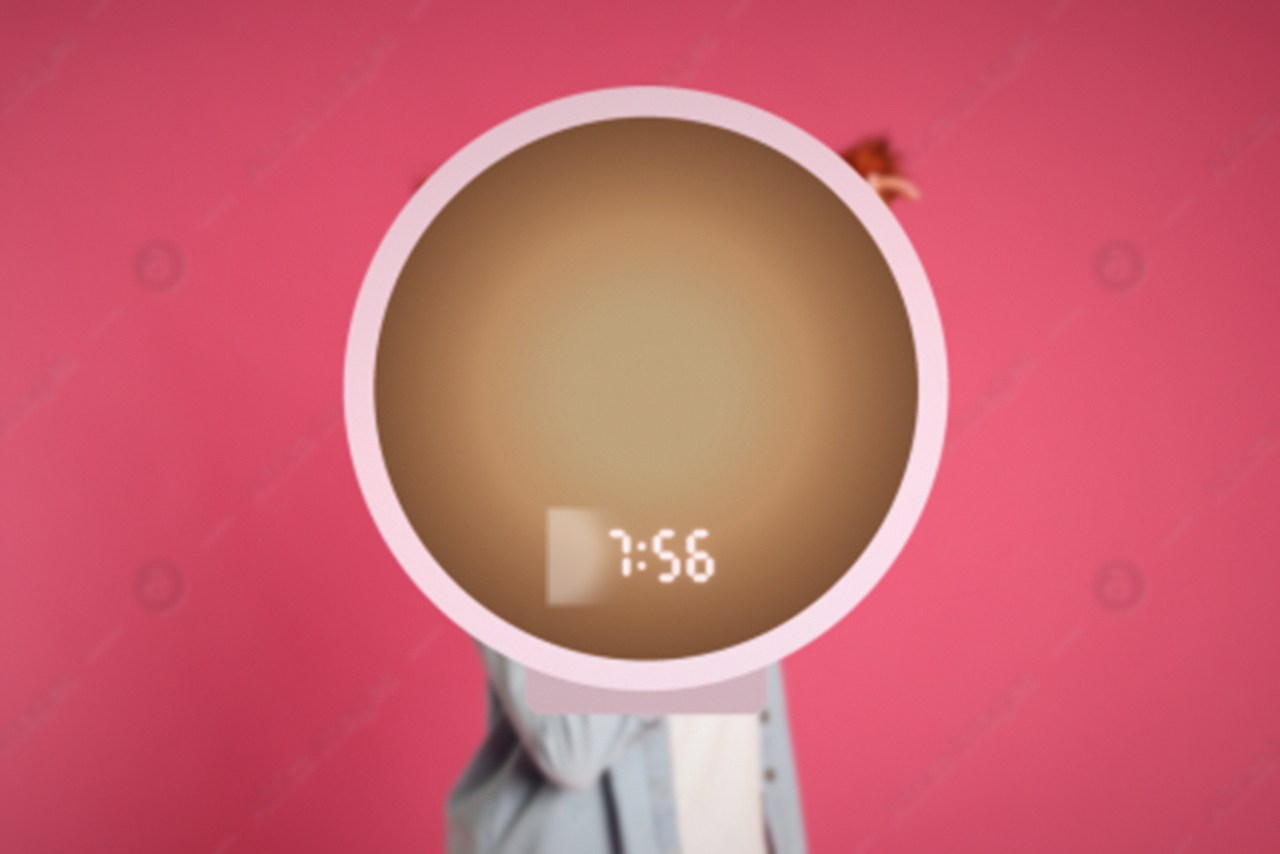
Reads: 7:56
